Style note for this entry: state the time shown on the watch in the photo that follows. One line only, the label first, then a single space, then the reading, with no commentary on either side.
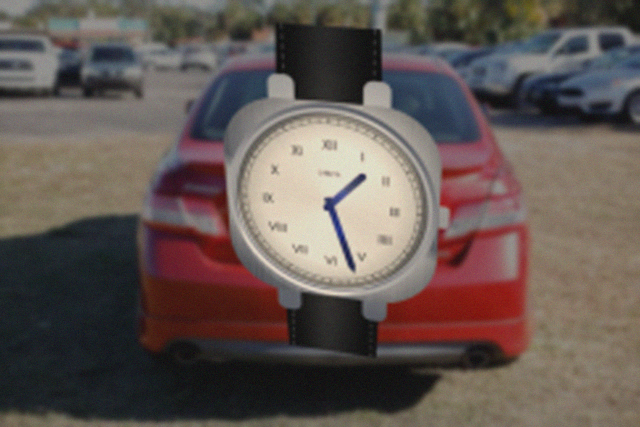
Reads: 1:27
